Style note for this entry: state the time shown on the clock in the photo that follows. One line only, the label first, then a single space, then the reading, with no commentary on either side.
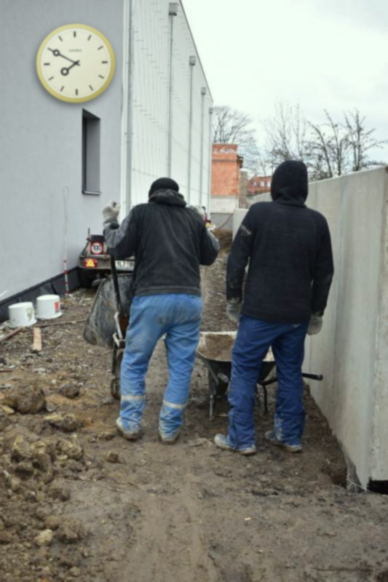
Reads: 7:50
